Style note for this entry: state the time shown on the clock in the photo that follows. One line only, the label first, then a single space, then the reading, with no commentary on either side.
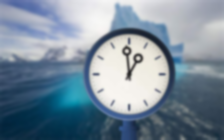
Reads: 12:59
